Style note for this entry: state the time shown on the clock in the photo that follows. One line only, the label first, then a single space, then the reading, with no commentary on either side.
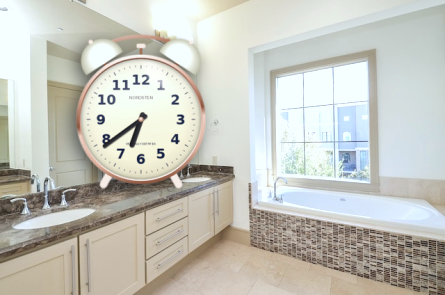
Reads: 6:39
